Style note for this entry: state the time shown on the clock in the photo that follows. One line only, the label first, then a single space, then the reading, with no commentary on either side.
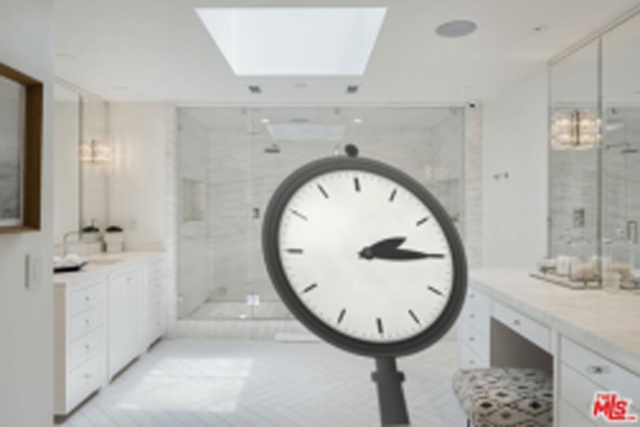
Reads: 2:15
